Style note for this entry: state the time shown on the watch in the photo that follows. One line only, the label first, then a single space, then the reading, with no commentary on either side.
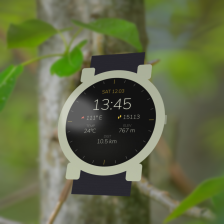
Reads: 13:45
